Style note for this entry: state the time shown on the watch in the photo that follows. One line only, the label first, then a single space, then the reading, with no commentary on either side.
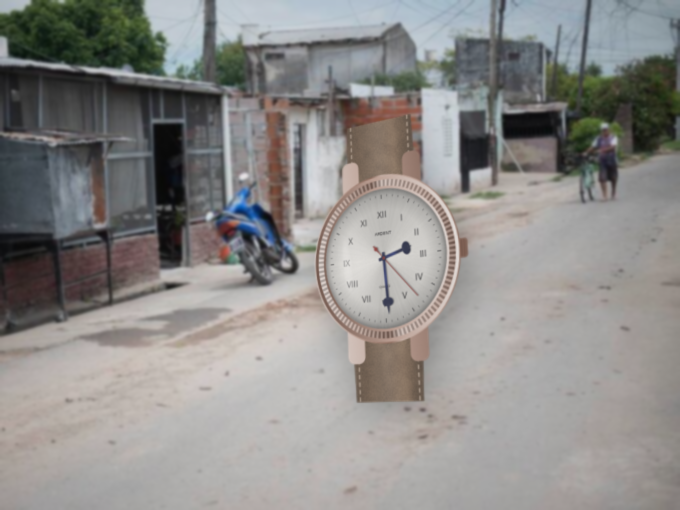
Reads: 2:29:23
